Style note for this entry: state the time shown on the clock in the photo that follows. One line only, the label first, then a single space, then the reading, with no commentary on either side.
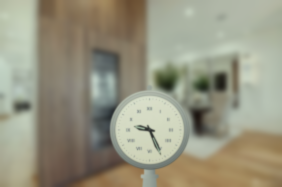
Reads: 9:26
